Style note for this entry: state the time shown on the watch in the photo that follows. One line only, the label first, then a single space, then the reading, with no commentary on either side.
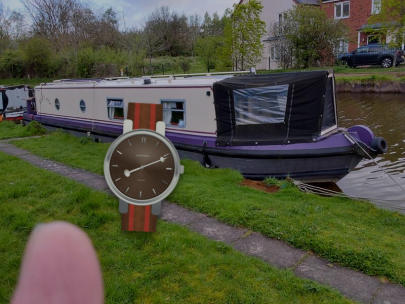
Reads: 8:11
